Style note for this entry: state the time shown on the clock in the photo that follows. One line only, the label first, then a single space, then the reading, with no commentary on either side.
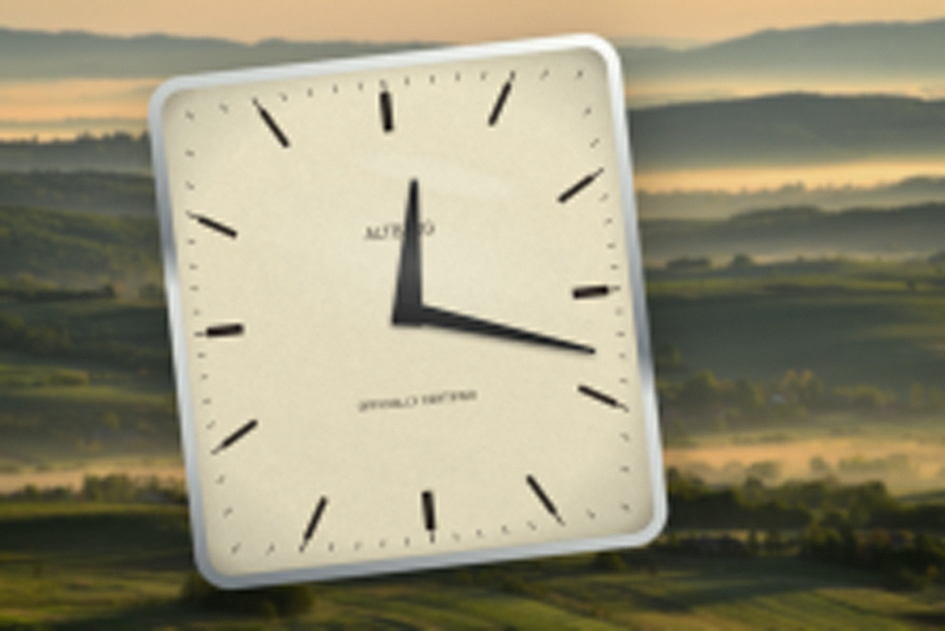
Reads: 12:18
